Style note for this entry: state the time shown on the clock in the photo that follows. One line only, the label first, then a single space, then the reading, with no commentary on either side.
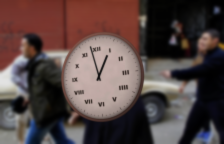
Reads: 12:58
